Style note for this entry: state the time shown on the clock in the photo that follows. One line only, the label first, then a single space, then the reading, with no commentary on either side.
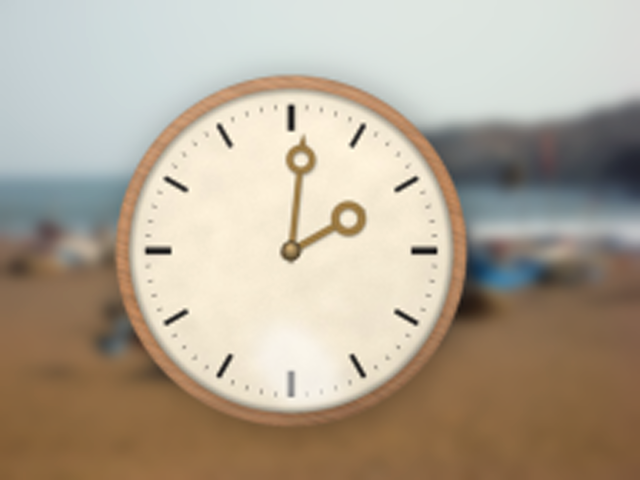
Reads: 2:01
